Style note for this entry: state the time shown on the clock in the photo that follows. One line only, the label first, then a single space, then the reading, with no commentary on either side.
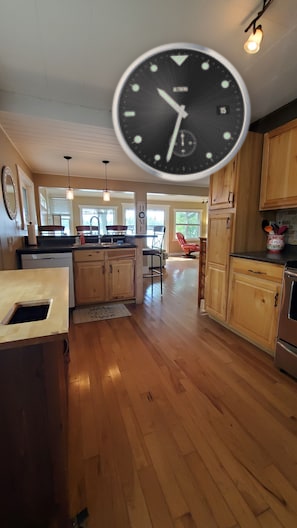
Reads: 10:33
